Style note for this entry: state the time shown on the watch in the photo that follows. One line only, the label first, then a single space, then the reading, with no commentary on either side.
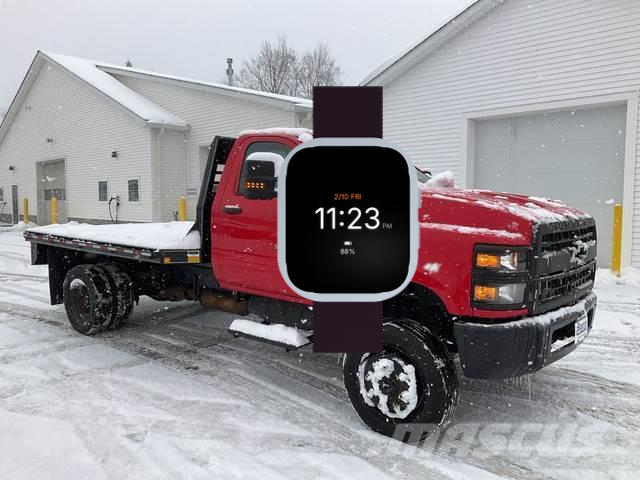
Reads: 11:23
